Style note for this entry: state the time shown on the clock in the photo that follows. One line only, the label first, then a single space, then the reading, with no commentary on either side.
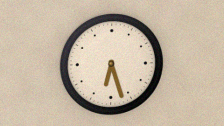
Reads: 6:27
